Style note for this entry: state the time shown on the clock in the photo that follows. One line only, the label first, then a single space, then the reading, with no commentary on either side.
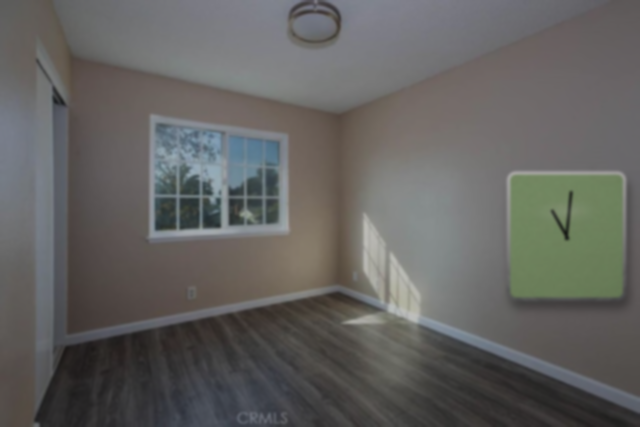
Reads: 11:01
